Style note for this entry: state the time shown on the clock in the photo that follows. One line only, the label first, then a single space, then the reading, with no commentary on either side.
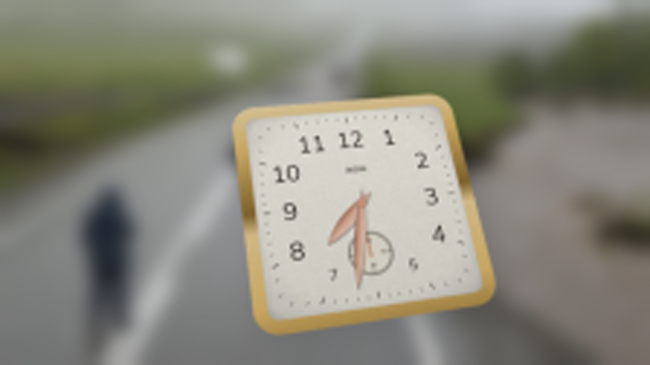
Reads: 7:32
